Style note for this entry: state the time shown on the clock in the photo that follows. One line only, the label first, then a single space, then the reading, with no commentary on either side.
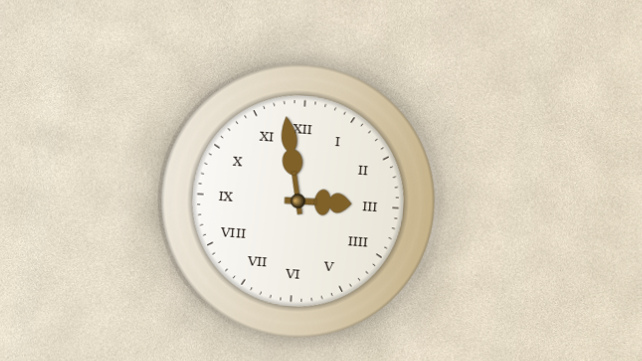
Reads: 2:58
